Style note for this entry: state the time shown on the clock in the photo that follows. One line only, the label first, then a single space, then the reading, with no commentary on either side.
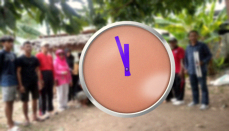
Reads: 11:57
